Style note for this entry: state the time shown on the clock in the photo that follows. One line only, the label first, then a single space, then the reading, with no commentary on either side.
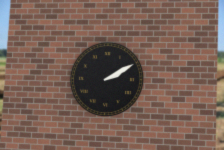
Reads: 2:10
